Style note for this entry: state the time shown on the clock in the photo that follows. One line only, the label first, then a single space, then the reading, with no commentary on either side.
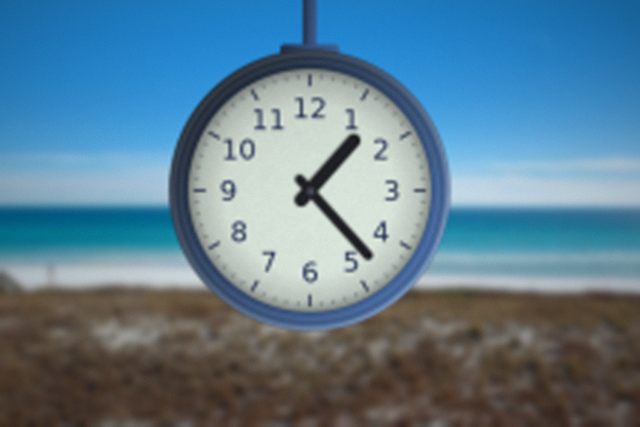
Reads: 1:23
